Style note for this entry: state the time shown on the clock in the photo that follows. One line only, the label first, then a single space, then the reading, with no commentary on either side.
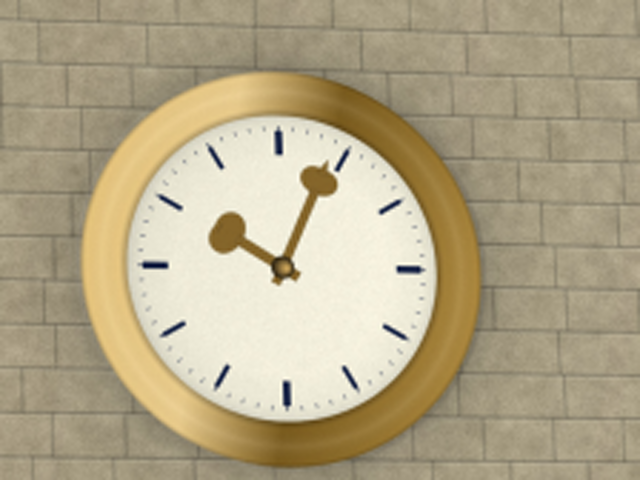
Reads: 10:04
